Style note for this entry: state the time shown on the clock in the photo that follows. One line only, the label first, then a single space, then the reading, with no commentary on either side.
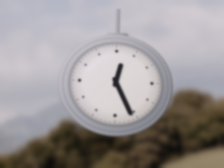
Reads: 12:26
